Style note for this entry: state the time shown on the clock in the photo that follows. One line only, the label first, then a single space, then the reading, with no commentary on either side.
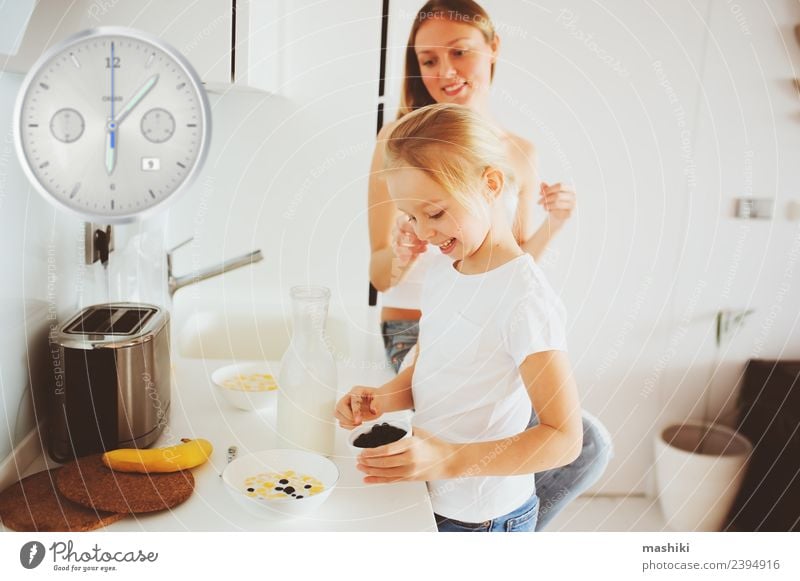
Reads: 6:07
